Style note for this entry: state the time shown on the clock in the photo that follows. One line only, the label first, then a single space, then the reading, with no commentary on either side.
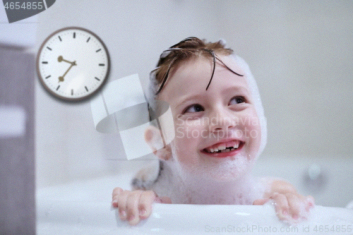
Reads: 9:36
